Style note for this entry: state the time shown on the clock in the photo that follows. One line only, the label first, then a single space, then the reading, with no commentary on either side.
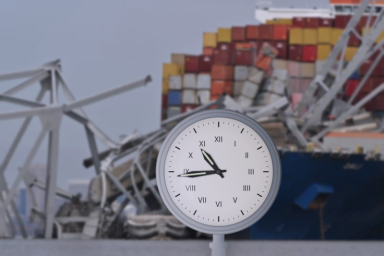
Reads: 10:44
